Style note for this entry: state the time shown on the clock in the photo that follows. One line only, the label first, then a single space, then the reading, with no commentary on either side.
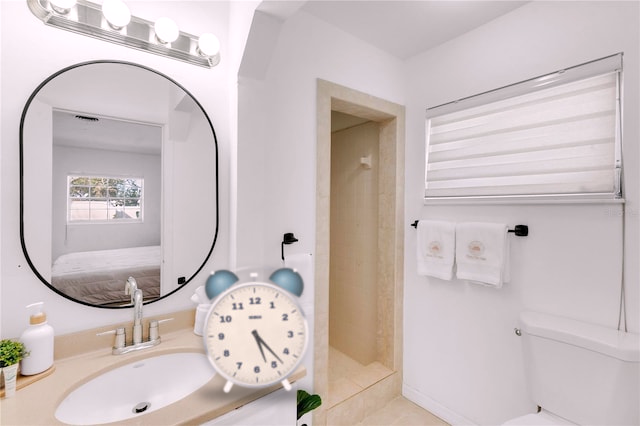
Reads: 5:23
